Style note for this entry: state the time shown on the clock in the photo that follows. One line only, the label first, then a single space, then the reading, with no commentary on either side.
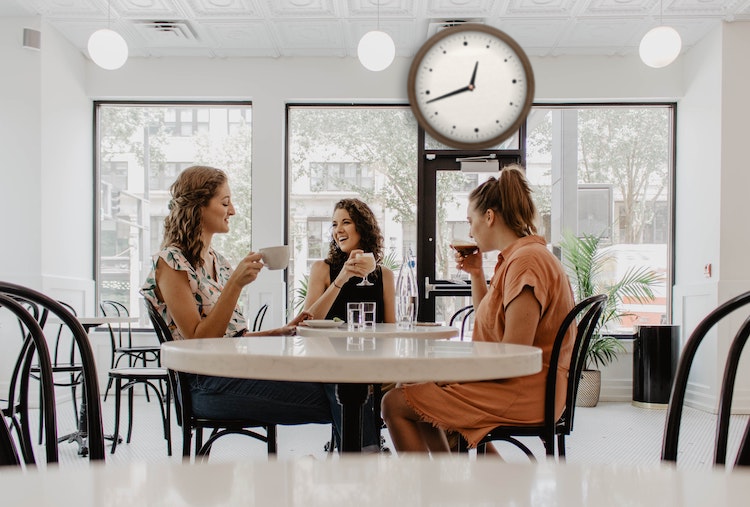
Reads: 12:43
